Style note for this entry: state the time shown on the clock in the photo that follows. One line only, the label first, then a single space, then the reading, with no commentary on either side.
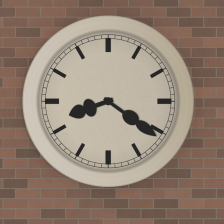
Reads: 8:21
